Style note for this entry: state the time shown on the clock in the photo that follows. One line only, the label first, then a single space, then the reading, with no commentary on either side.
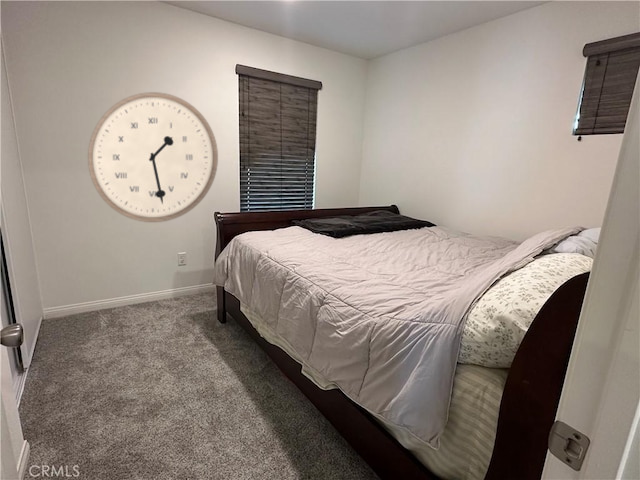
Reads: 1:28
